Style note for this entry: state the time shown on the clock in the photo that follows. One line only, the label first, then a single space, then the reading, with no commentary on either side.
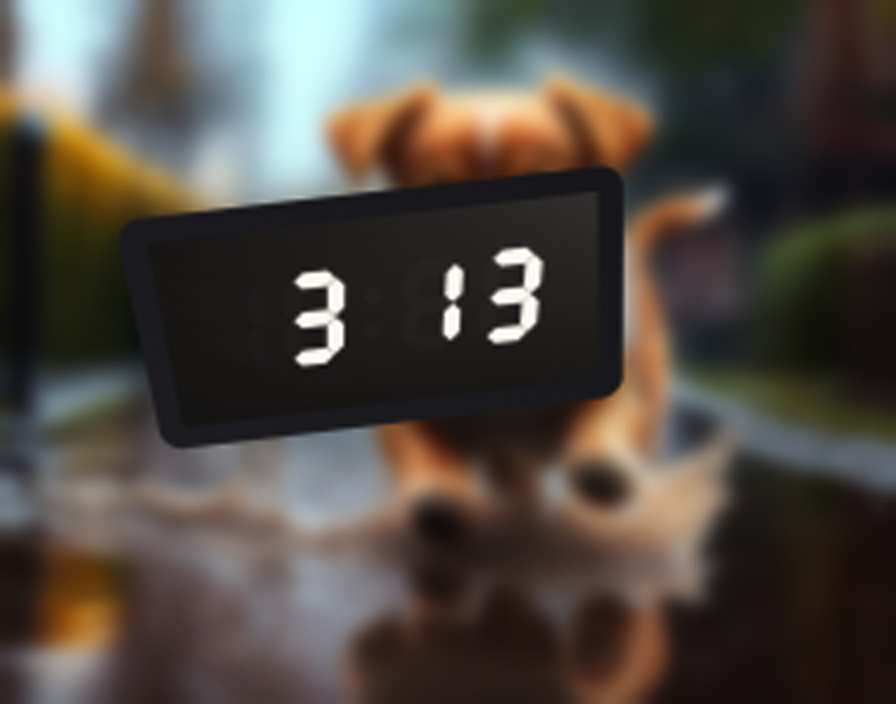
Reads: 3:13
